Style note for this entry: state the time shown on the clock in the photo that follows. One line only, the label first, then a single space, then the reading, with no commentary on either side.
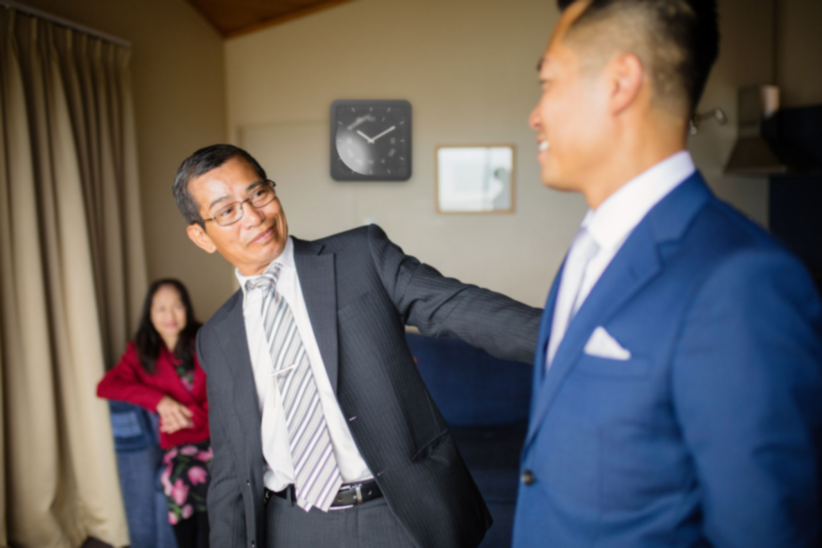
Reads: 10:10
